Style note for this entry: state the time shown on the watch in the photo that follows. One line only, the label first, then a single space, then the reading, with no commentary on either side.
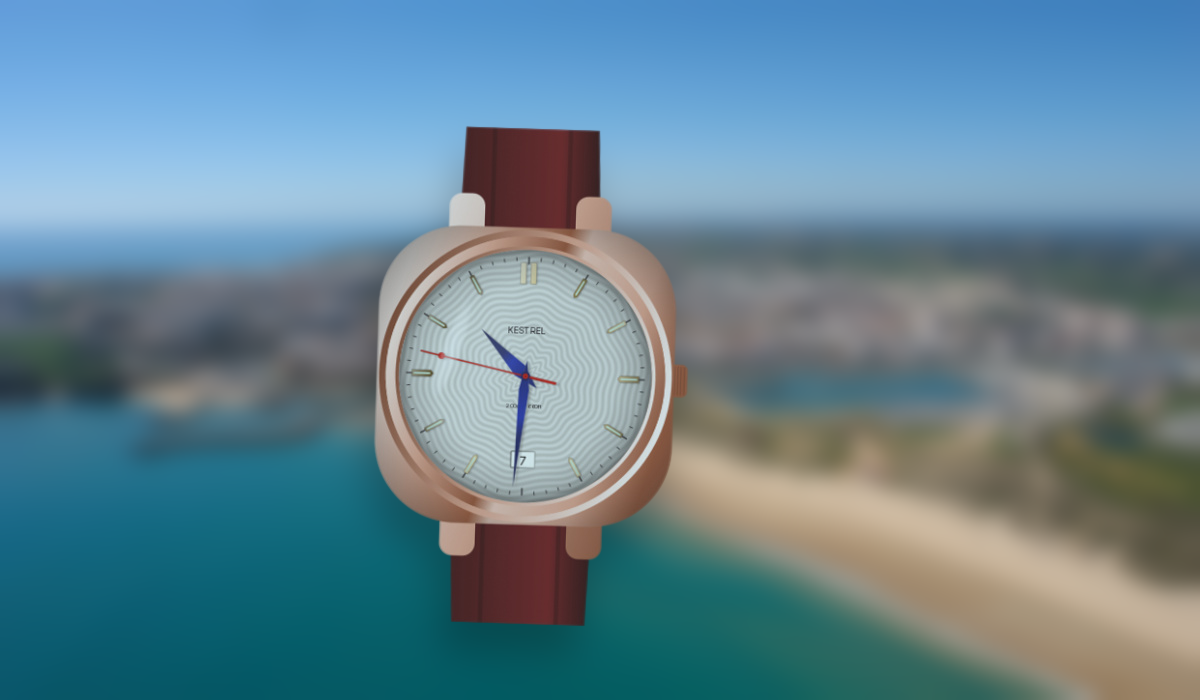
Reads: 10:30:47
